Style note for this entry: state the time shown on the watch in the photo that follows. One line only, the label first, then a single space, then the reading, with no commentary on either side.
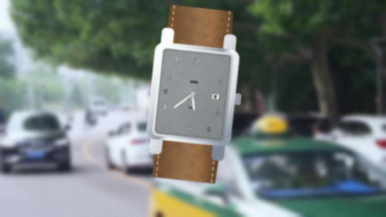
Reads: 5:38
